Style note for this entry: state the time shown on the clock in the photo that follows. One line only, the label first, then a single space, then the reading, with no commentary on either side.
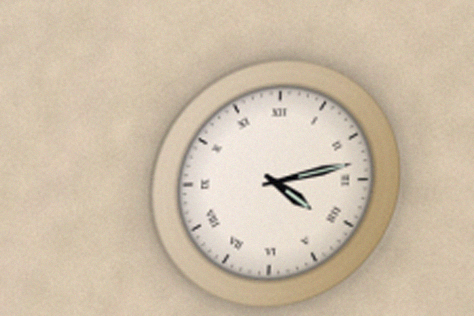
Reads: 4:13
